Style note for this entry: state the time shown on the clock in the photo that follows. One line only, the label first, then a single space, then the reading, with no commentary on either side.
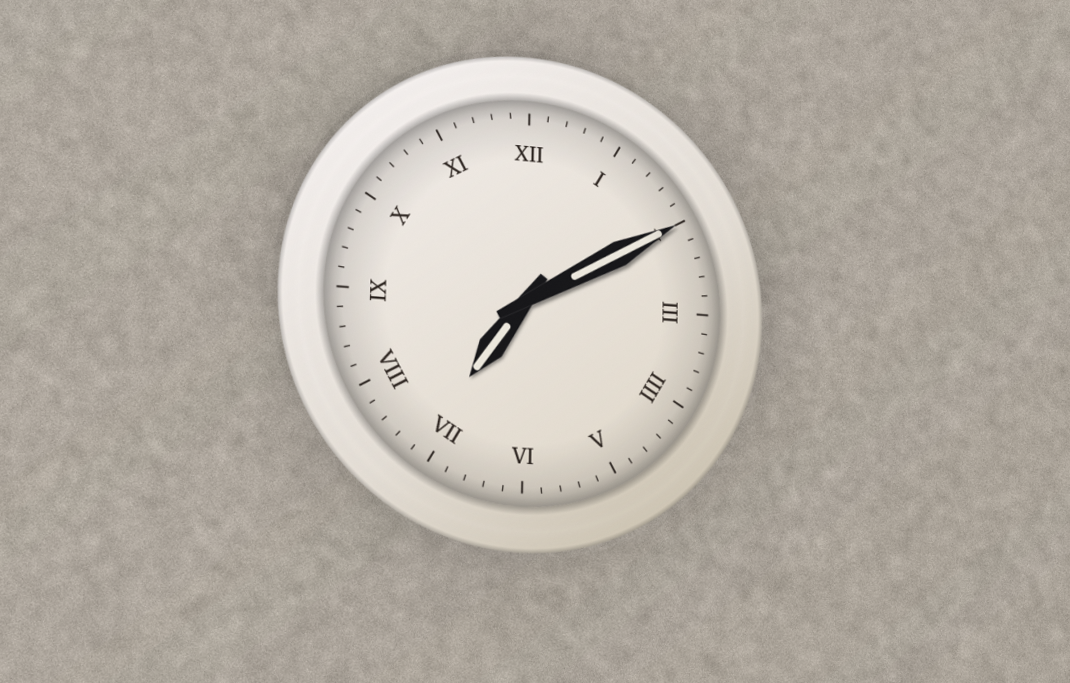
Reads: 7:10
